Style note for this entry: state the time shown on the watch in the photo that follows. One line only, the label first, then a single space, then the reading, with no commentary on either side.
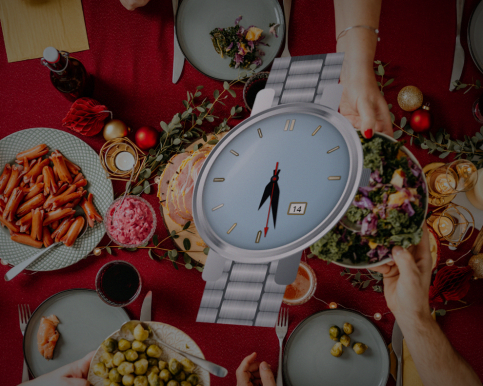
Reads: 6:27:29
